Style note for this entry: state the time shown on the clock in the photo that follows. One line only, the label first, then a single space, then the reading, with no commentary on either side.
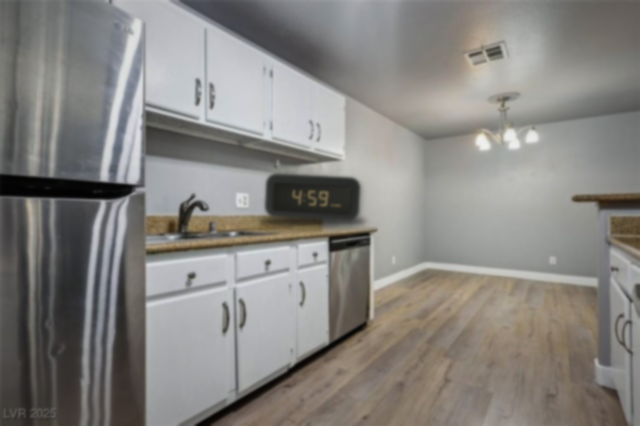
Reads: 4:59
